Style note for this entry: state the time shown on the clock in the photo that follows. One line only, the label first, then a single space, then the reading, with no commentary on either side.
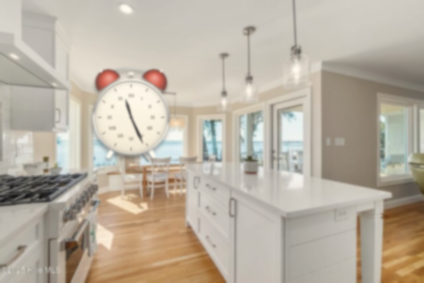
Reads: 11:26
